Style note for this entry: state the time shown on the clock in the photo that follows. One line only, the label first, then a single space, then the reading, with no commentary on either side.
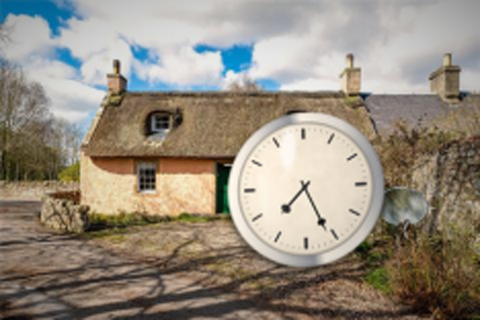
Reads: 7:26
